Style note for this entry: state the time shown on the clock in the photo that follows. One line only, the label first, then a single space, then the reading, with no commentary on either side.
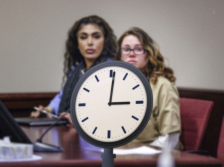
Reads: 3:01
